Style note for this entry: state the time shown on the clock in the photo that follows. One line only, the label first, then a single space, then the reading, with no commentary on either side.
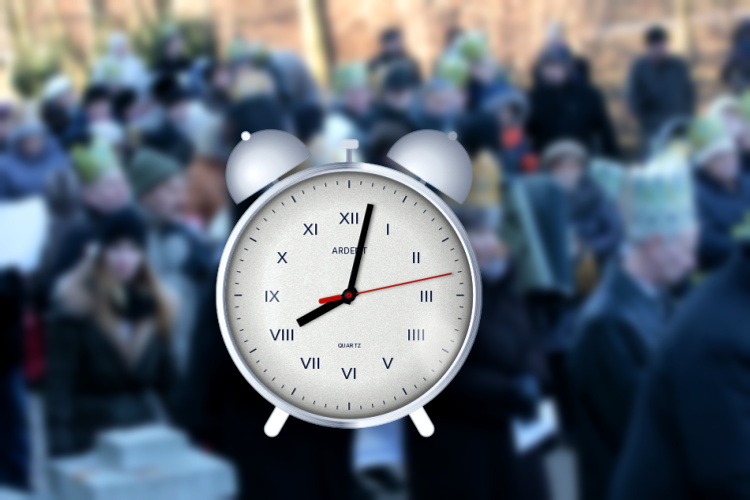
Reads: 8:02:13
